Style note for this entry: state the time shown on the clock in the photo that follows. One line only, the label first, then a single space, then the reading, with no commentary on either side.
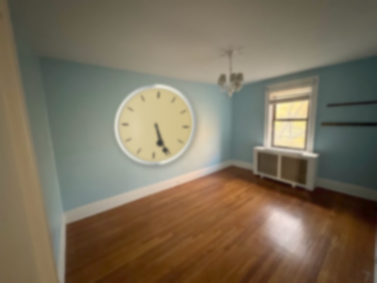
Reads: 5:26
